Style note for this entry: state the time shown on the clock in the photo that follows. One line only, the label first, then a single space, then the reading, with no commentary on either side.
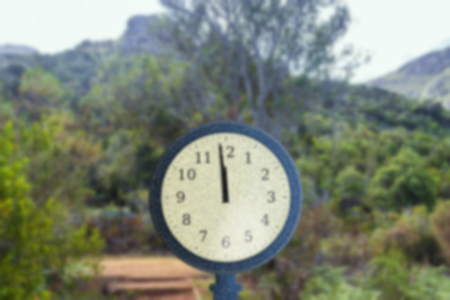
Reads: 11:59
